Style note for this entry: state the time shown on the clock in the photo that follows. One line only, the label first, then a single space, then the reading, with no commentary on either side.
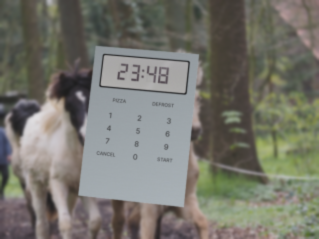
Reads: 23:48
